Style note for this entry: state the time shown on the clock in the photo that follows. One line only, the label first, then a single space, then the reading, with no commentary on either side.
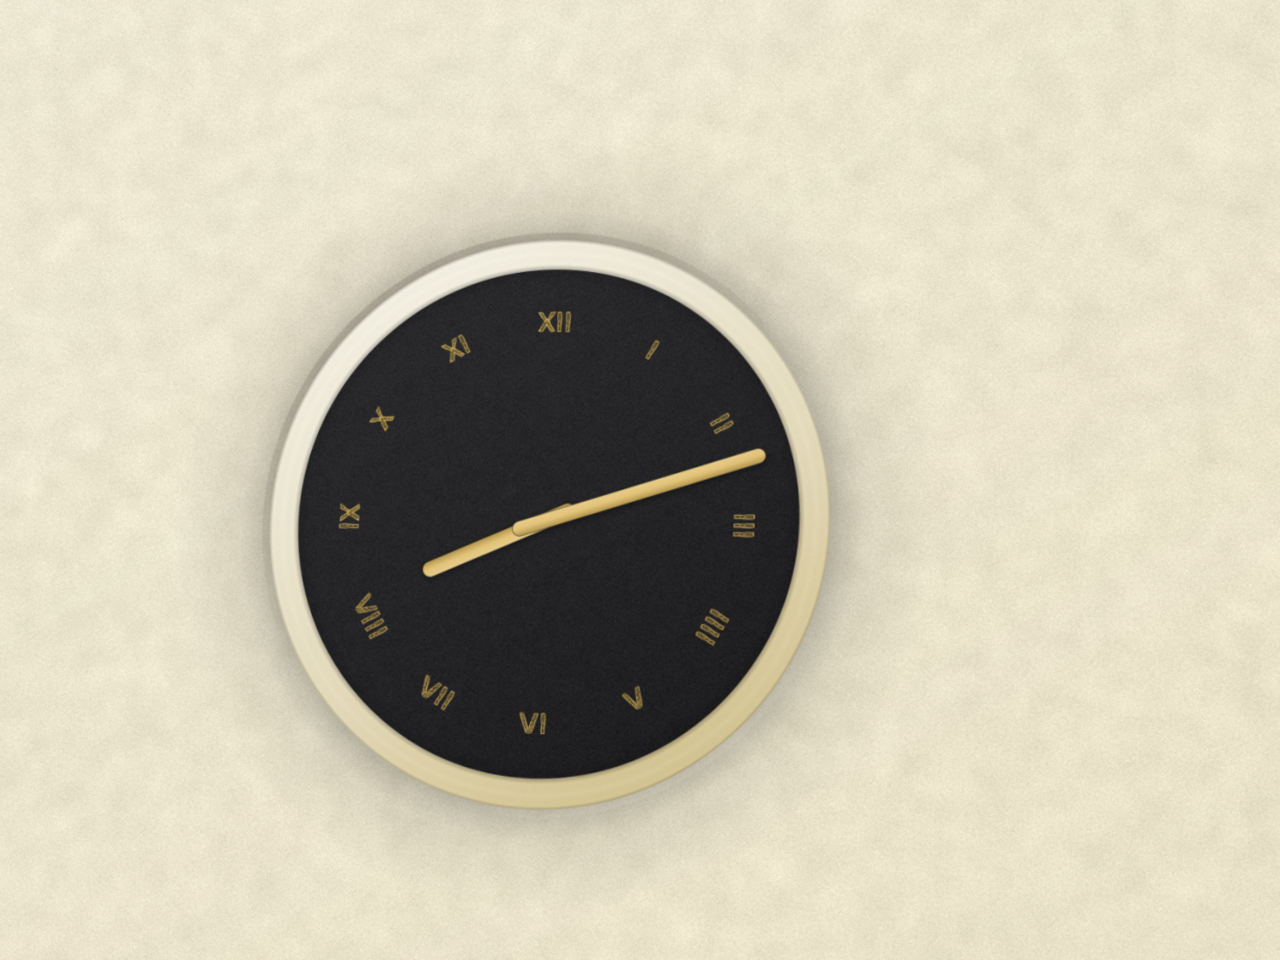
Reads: 8:12
